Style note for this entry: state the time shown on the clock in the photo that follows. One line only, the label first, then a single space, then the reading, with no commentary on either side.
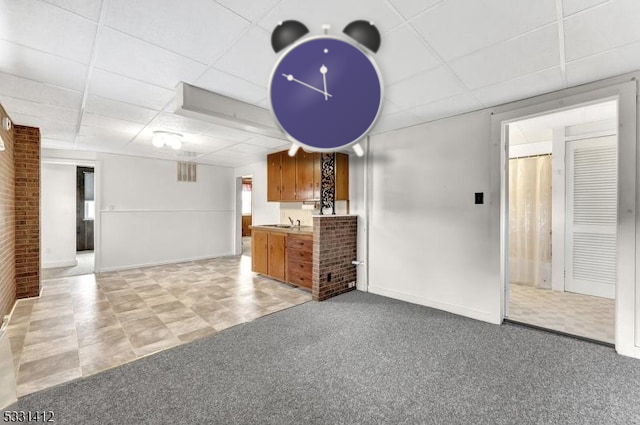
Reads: 11:49
